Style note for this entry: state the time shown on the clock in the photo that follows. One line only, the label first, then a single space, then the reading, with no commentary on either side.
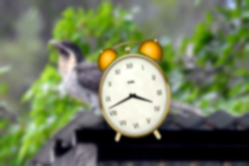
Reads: 3:42
